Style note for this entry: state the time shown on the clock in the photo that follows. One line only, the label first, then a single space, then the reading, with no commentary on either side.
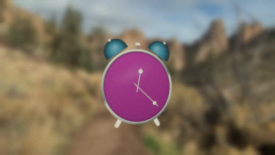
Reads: 12:22
